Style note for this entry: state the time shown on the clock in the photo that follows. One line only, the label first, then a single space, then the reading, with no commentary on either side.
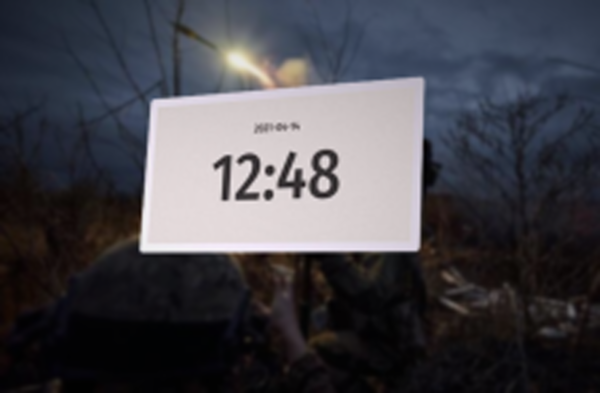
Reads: 12:48
